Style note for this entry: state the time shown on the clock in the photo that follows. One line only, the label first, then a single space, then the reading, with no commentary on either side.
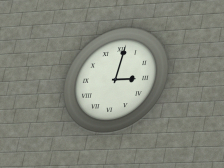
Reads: 3:01
